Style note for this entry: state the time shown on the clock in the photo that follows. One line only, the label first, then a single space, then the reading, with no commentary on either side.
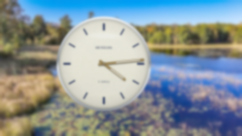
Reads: 4:14
